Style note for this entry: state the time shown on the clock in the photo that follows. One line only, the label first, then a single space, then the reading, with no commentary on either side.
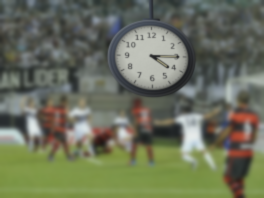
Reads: 4:15
